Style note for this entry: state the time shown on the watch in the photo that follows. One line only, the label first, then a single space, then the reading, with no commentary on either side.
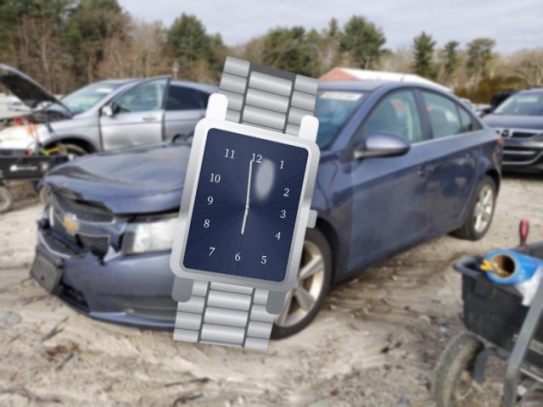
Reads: 5:59
